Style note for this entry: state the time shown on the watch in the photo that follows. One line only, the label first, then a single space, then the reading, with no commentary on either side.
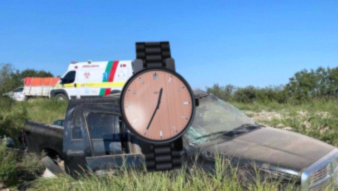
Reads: 12:35
